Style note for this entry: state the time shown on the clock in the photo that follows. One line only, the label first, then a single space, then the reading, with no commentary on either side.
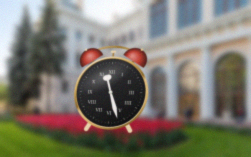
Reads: 11:27
